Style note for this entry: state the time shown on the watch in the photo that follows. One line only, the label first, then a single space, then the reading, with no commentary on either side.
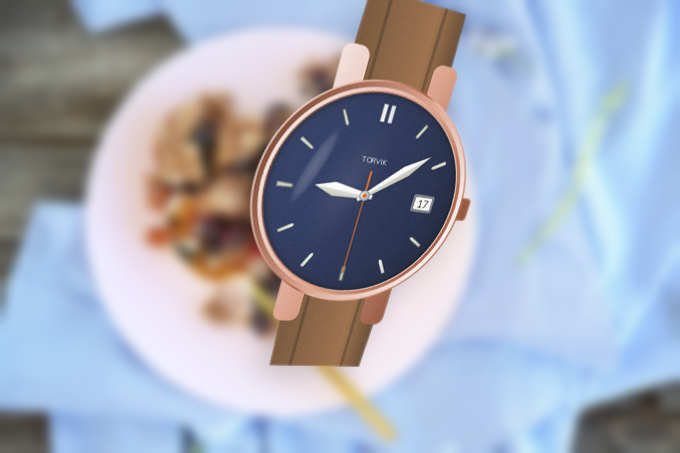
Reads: 9:08:30
